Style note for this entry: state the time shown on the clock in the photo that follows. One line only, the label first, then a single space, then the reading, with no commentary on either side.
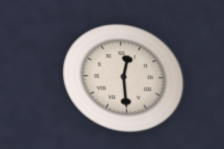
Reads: 12:30
